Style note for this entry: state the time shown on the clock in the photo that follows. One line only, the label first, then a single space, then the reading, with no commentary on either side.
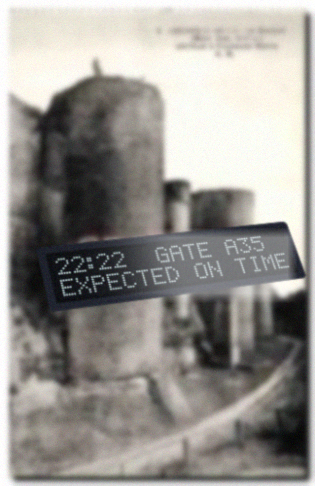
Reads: 22:22
